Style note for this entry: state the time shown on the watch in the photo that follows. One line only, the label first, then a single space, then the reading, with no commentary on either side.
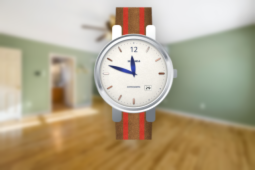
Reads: 11:48
